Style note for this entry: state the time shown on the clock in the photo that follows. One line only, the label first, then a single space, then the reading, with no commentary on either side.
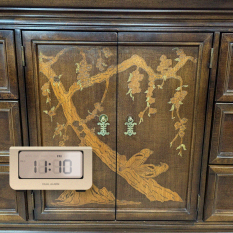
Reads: 11:10
